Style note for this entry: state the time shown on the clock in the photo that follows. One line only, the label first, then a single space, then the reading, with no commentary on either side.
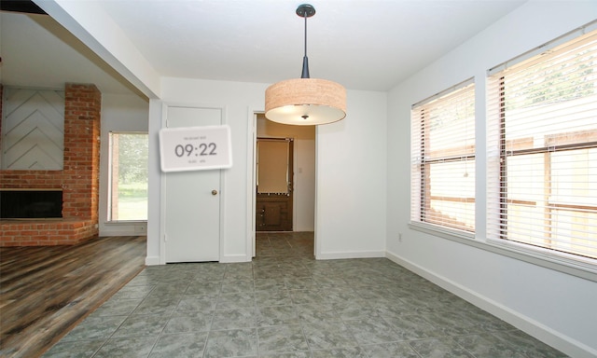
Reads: 9:22
